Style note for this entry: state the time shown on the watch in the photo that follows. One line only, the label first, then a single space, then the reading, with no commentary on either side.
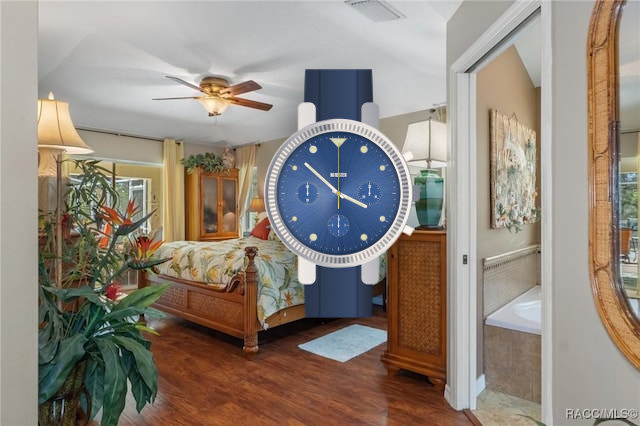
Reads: 3:52
